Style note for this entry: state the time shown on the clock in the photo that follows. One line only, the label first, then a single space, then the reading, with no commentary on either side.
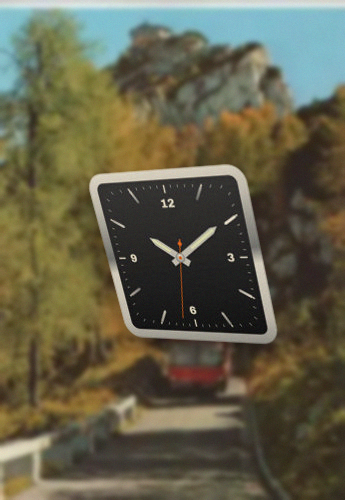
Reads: 10:09:32
